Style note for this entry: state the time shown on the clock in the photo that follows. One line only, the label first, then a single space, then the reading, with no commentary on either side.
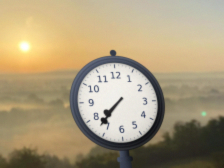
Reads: 7:37
